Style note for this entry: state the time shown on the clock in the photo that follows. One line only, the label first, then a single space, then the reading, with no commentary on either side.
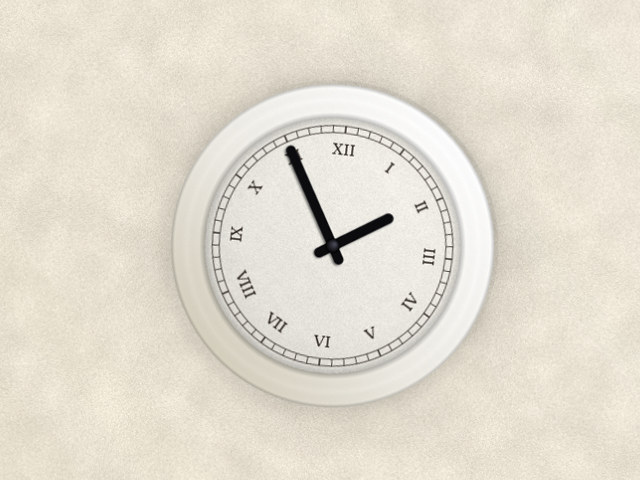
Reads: 1:55
